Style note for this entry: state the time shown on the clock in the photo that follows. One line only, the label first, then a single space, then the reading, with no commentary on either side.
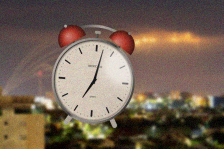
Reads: 7:02
